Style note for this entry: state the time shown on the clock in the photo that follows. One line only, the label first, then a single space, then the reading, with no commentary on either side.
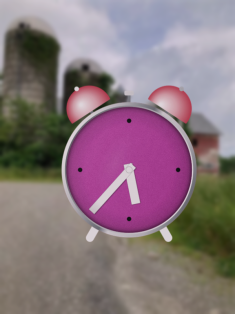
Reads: 5:37
